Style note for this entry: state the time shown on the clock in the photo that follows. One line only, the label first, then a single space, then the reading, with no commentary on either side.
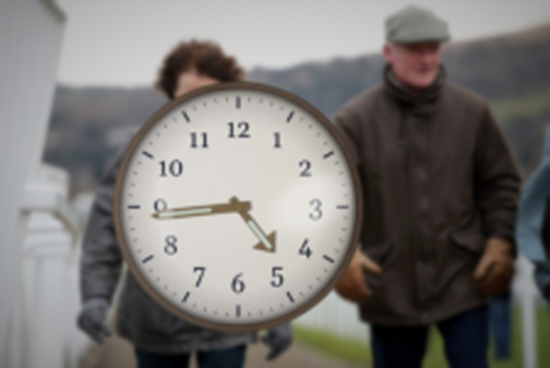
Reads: 4:44
